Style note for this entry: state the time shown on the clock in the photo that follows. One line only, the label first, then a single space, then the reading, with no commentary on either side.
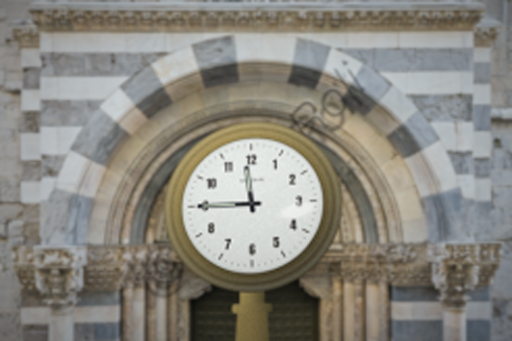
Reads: 11:45
